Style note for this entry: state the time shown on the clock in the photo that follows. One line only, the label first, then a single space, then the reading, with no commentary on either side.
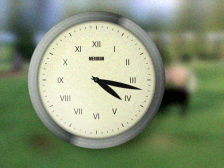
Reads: 4:17
